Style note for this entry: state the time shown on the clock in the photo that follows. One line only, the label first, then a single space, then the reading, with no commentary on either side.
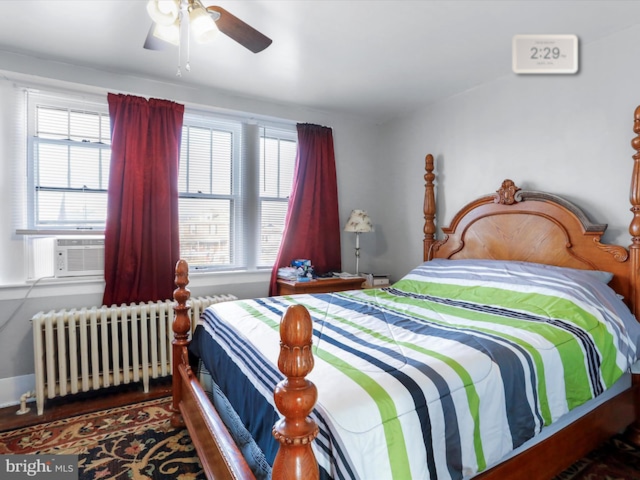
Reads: 2:29
